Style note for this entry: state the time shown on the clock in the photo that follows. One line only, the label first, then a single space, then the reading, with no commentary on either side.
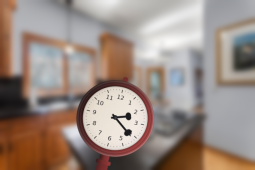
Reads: 2:21
